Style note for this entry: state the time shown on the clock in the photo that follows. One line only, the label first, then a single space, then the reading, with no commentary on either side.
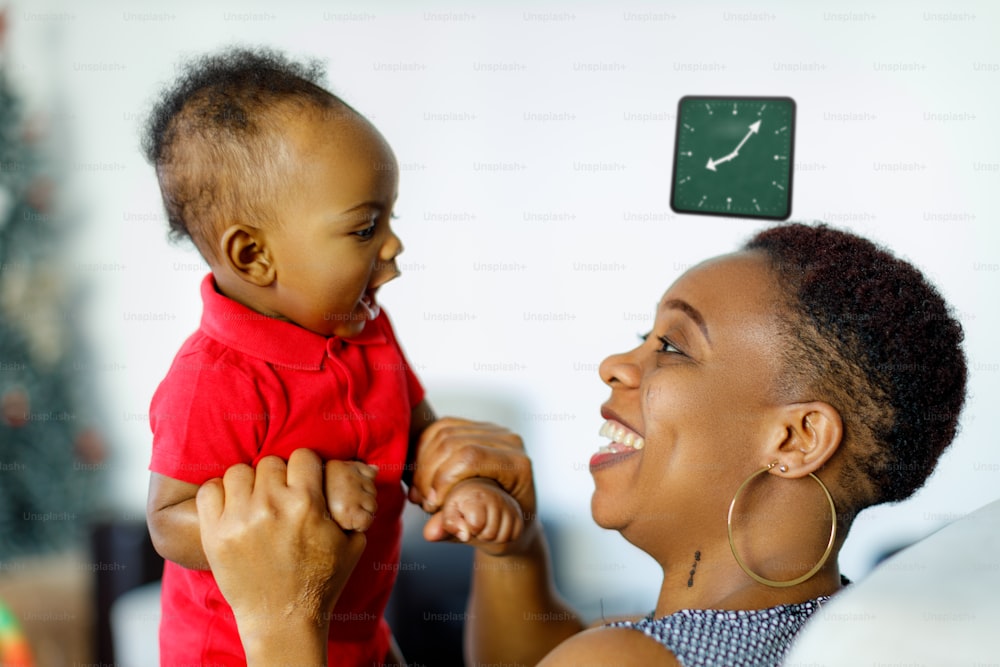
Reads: 8:06
